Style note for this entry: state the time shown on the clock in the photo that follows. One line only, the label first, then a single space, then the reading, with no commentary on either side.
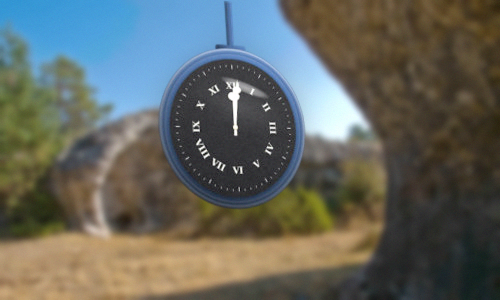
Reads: 12:01
